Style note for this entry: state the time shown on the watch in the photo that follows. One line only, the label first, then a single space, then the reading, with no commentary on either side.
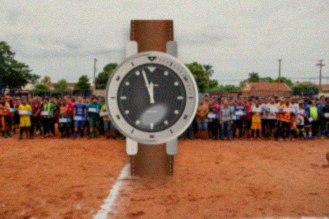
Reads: 11:57
